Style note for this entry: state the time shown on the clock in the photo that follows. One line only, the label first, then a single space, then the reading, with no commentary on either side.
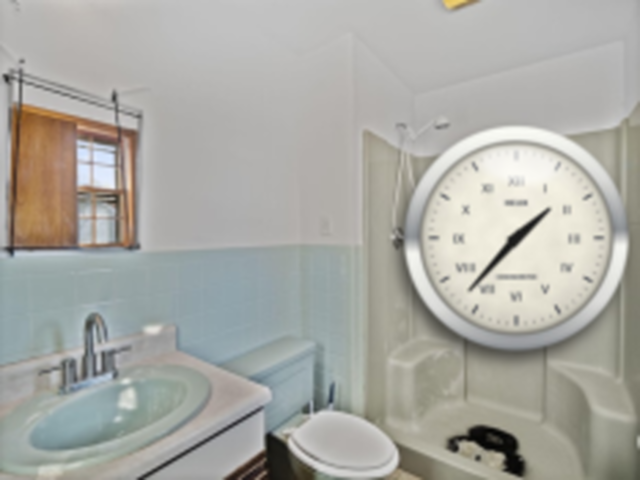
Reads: 1:37
